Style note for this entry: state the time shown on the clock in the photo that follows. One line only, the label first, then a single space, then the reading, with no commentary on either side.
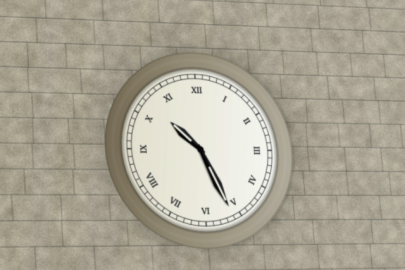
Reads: 10:26
